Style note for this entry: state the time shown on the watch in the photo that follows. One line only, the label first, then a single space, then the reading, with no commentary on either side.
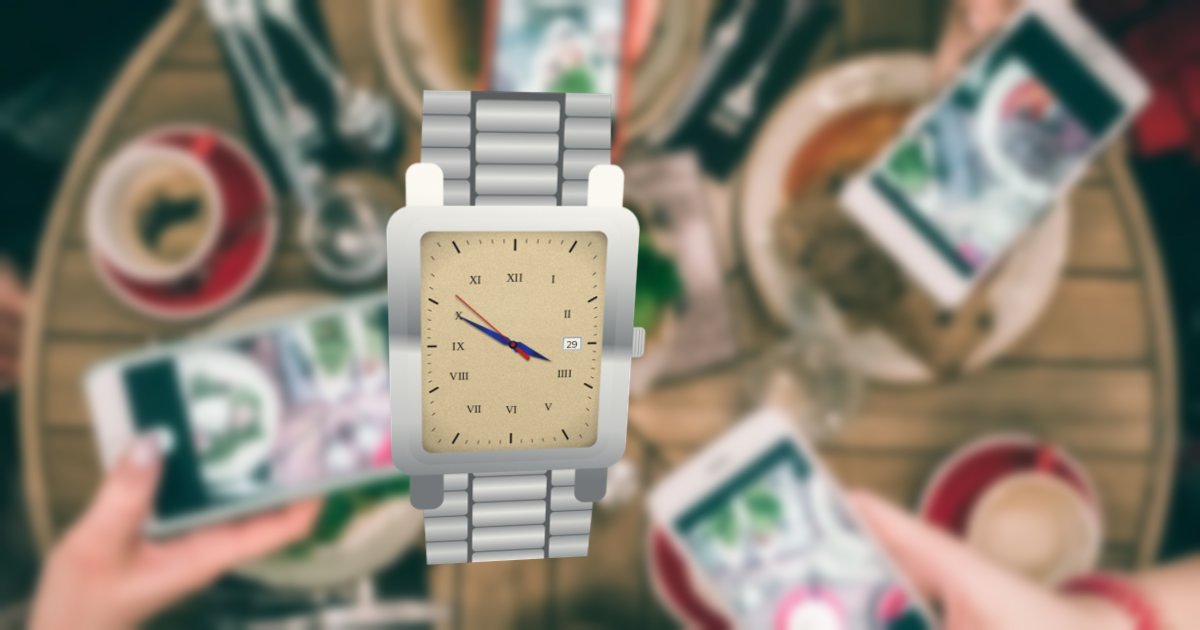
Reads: 3:49:52
